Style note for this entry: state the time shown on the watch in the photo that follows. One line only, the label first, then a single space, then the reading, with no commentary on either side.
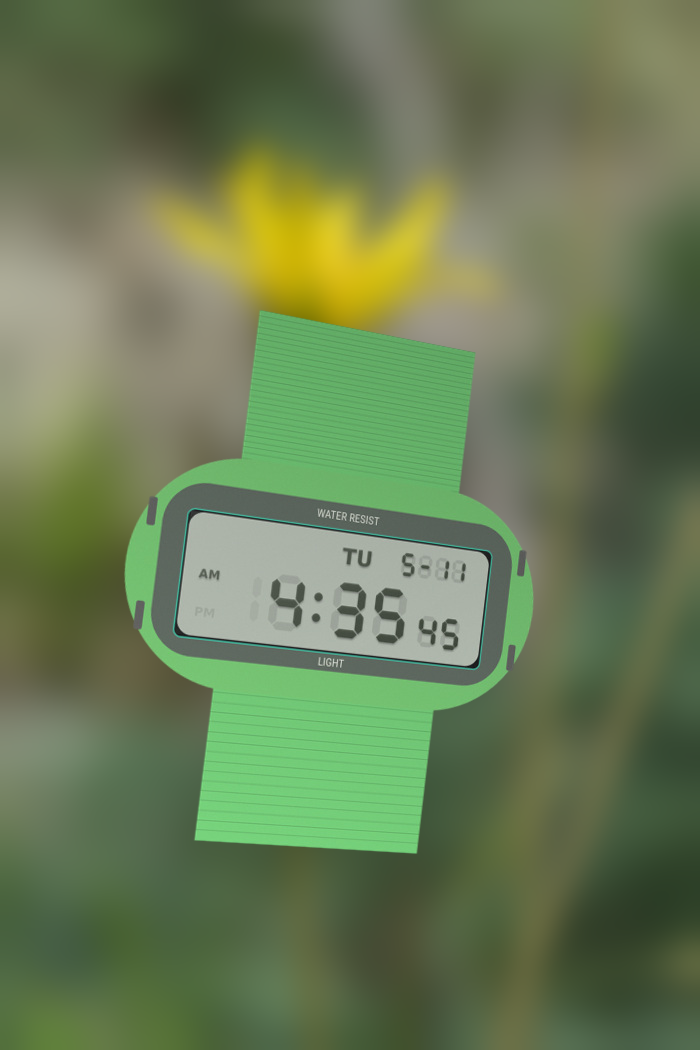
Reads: 4:35:45
